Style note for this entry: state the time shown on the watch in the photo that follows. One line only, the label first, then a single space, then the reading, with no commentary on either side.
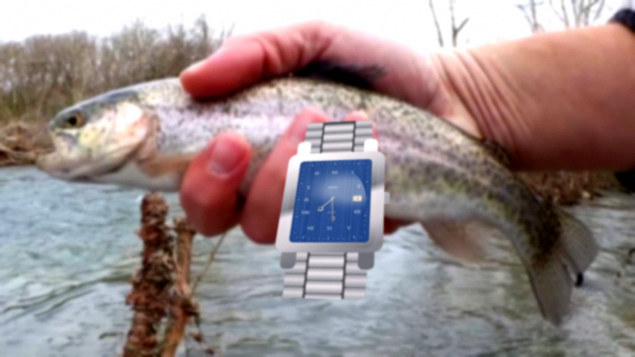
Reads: 7:29
